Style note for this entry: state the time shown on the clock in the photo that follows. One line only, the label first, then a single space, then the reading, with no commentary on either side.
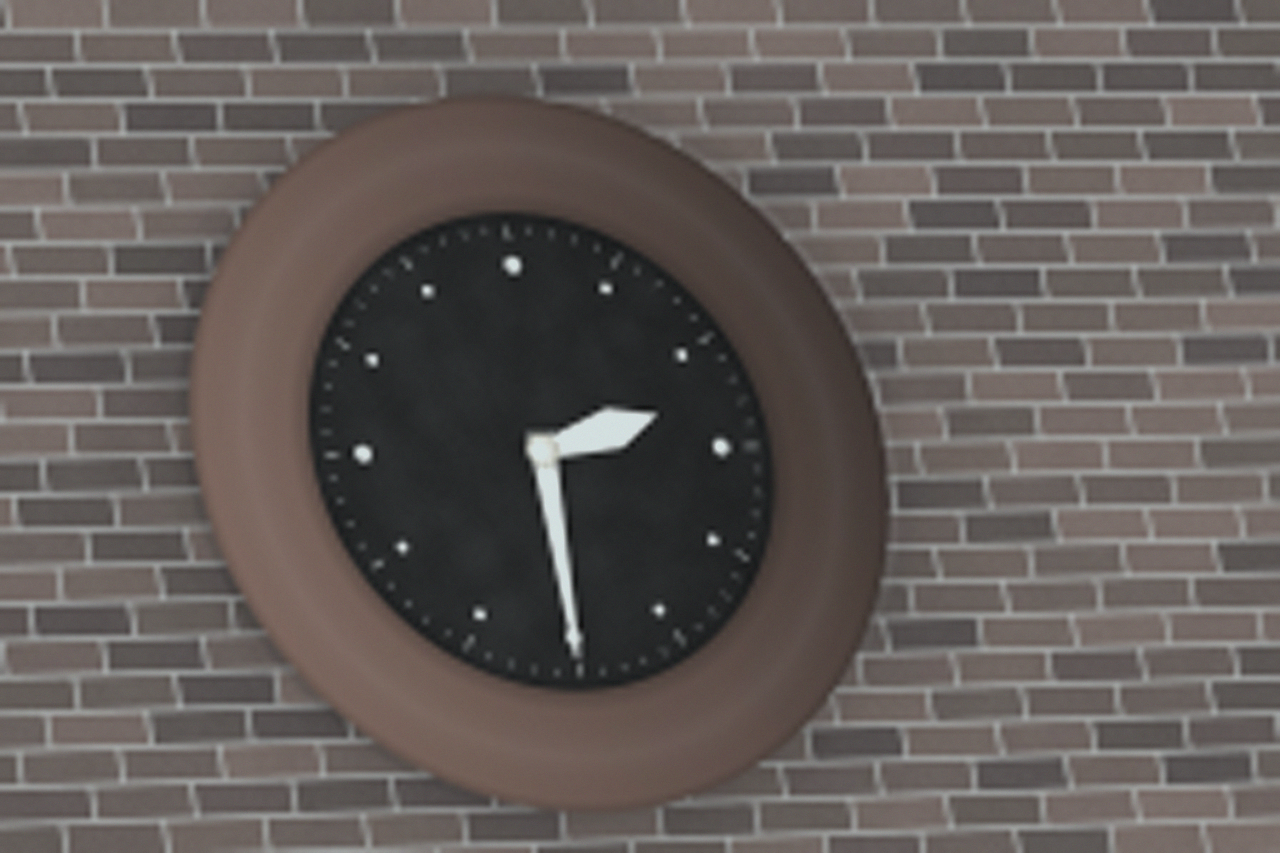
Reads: 2:30
